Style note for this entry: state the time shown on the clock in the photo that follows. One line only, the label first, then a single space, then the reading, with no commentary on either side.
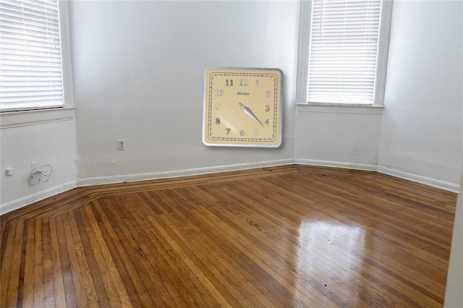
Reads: 4:22
